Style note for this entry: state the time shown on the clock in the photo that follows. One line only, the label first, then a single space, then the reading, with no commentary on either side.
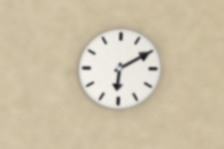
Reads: 6:10
